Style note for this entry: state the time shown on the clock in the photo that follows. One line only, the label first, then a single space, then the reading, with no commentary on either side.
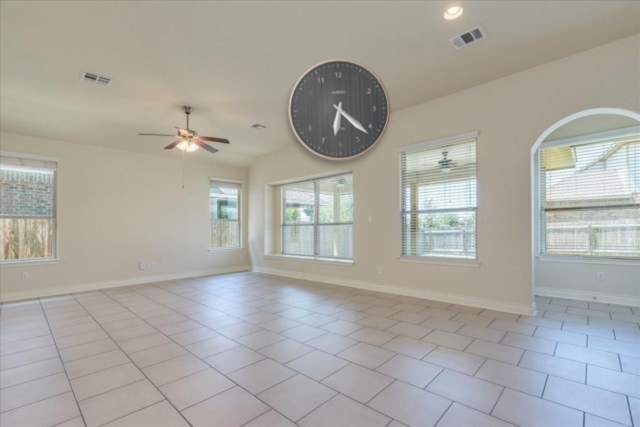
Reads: 6:22
